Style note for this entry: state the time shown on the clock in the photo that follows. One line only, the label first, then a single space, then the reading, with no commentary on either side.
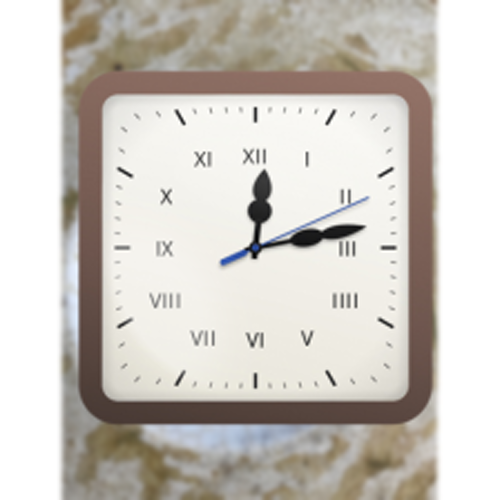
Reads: 12:13:11
